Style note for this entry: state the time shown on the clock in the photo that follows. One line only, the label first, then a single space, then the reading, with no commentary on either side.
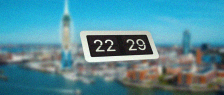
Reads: 22:29
